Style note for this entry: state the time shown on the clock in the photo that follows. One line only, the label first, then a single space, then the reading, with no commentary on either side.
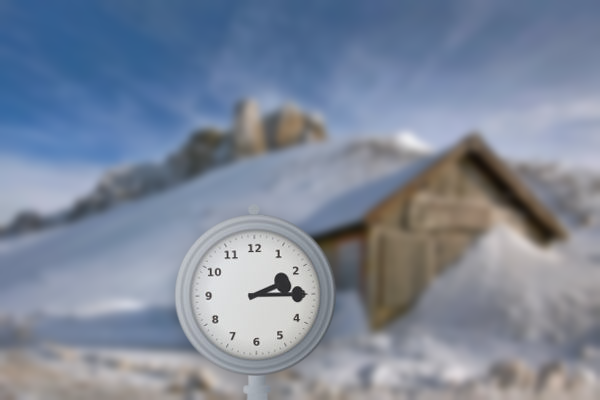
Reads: 2:15
